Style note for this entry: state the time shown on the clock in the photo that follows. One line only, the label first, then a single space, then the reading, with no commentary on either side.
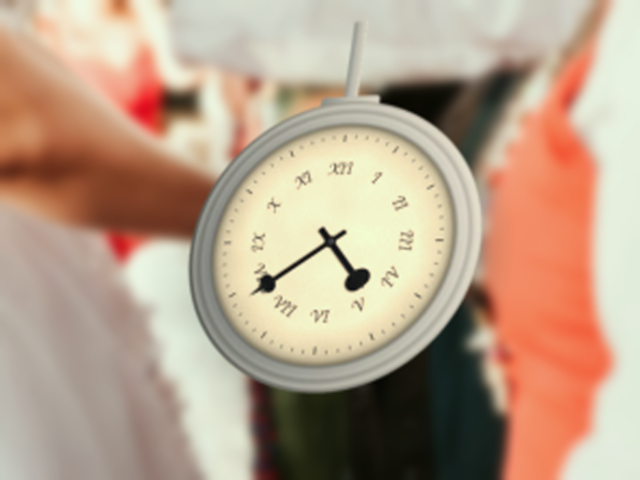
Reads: 4:39
